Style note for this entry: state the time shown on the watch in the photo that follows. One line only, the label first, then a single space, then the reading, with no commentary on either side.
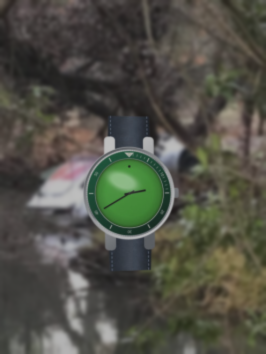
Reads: 2:40
